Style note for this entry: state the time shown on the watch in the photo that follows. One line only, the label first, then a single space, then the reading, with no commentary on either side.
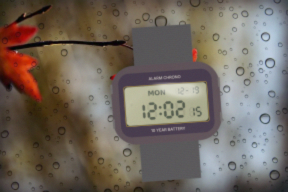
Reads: 12:02:15
